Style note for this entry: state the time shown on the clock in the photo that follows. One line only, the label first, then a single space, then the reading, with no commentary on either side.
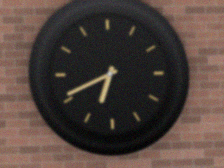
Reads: 6:41
